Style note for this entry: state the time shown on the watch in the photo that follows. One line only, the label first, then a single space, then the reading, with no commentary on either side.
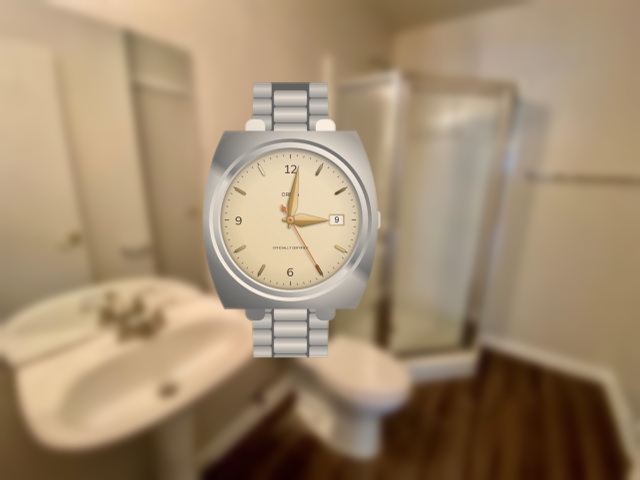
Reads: 3:01:25
